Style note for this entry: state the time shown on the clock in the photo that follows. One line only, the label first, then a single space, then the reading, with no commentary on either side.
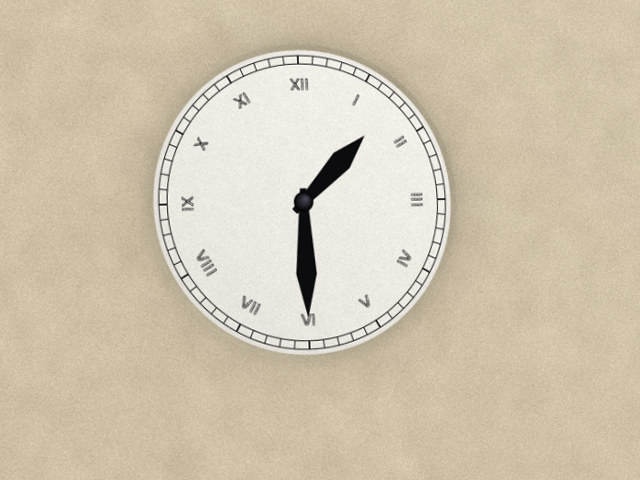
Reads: 1:30
